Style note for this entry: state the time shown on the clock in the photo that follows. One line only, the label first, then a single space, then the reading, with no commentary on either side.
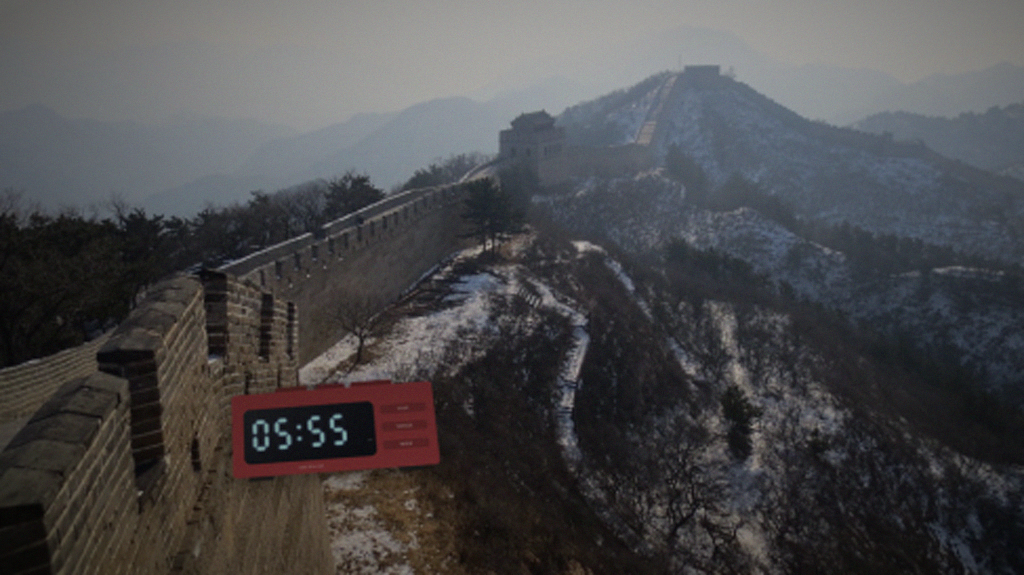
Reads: 5:55
